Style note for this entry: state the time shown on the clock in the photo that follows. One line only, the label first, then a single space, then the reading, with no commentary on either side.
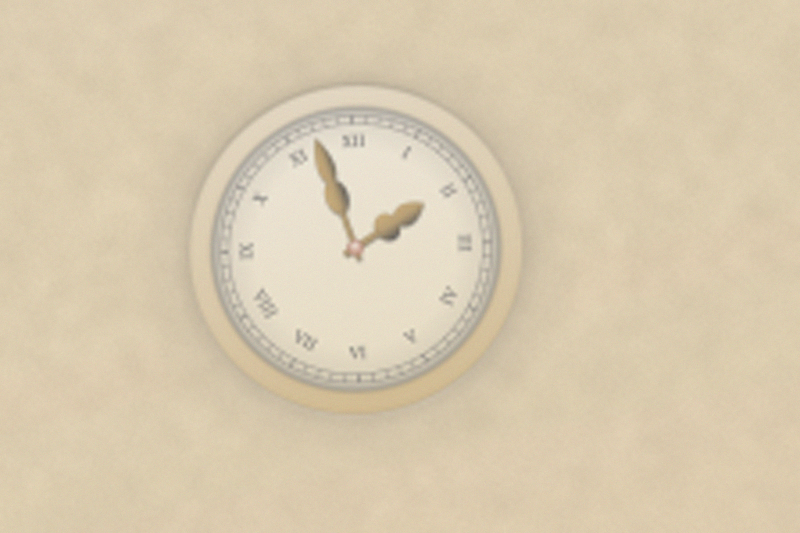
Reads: 1:57
